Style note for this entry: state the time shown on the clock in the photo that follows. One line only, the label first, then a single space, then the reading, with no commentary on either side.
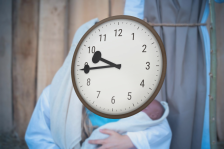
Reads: 9:44
